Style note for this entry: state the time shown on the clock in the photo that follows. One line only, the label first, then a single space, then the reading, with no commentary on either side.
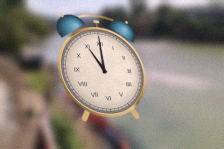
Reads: 11:00
